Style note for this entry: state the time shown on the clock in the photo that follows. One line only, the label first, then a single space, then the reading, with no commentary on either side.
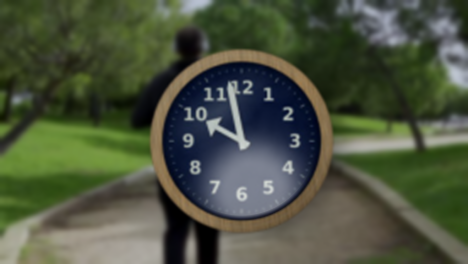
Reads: 9:58
